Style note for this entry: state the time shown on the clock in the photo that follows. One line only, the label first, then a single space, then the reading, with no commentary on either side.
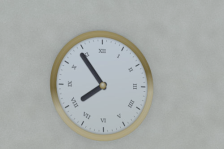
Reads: 7:54
